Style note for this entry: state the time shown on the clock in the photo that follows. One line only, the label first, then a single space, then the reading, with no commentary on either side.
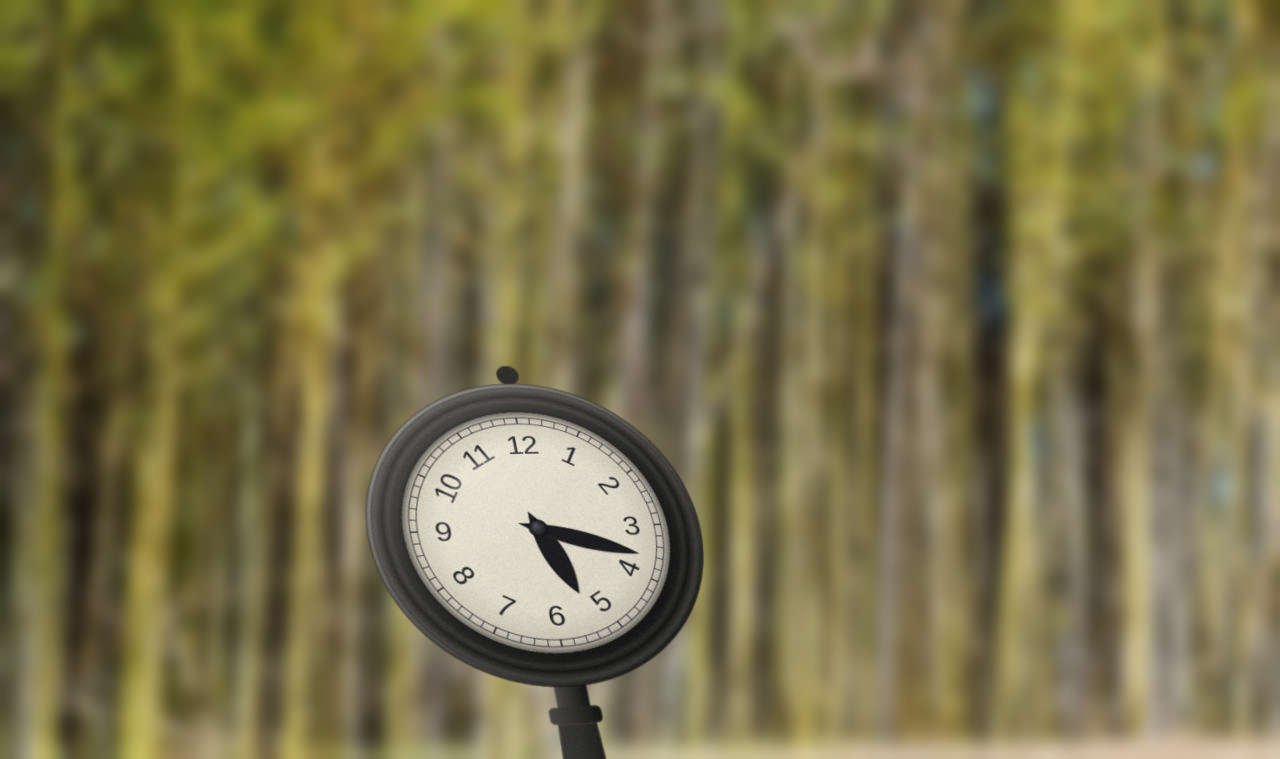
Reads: 5:18
